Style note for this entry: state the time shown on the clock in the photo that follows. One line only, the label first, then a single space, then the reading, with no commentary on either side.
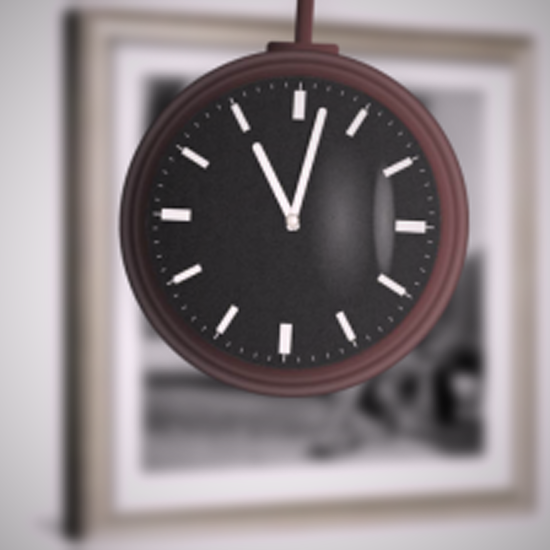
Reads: 11:02
